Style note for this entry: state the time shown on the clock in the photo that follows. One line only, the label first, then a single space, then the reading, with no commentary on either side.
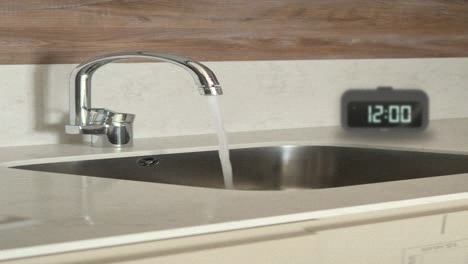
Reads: 12:00
